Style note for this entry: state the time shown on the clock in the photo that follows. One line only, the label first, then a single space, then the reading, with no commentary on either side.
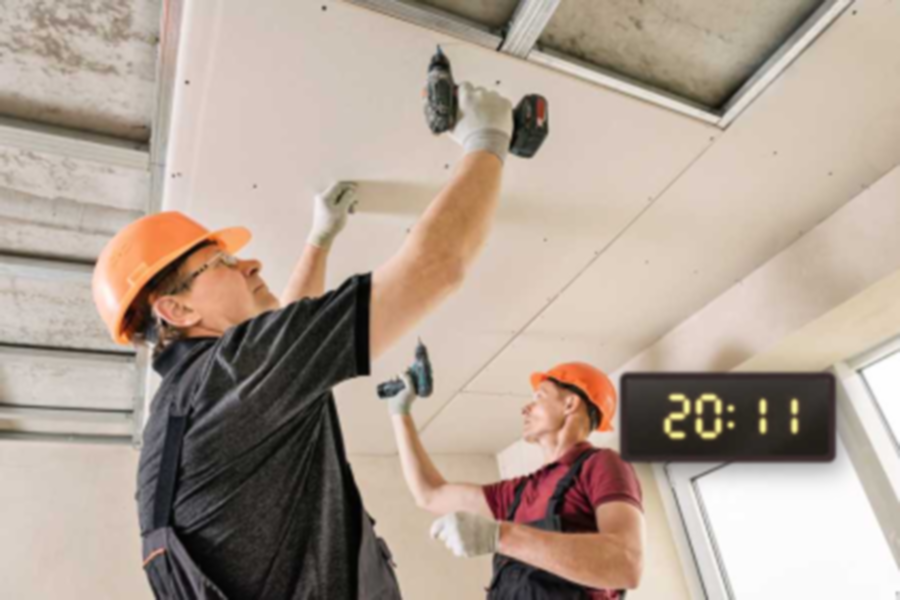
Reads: 20:11
